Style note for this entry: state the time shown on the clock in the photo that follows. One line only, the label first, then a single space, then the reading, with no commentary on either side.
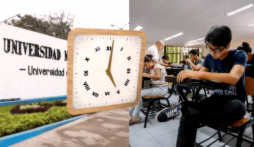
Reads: 5:01
